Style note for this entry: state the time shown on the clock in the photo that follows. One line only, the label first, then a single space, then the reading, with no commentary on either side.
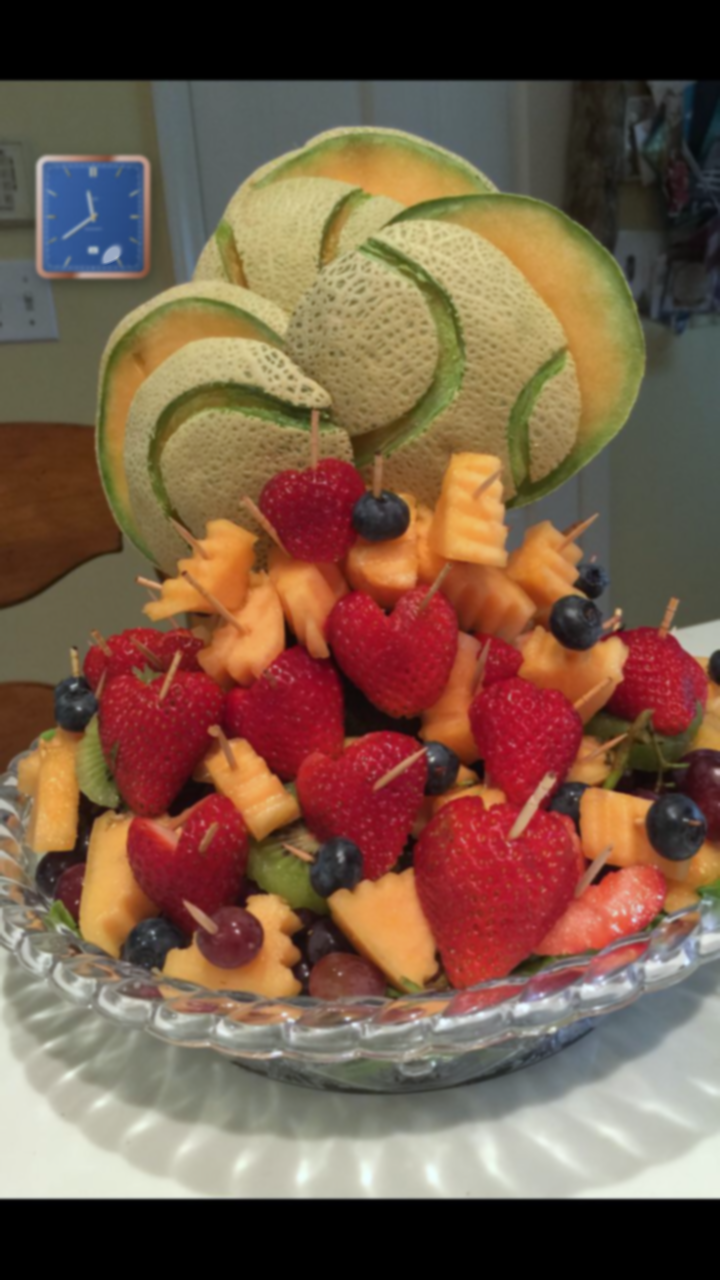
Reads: 11:39
